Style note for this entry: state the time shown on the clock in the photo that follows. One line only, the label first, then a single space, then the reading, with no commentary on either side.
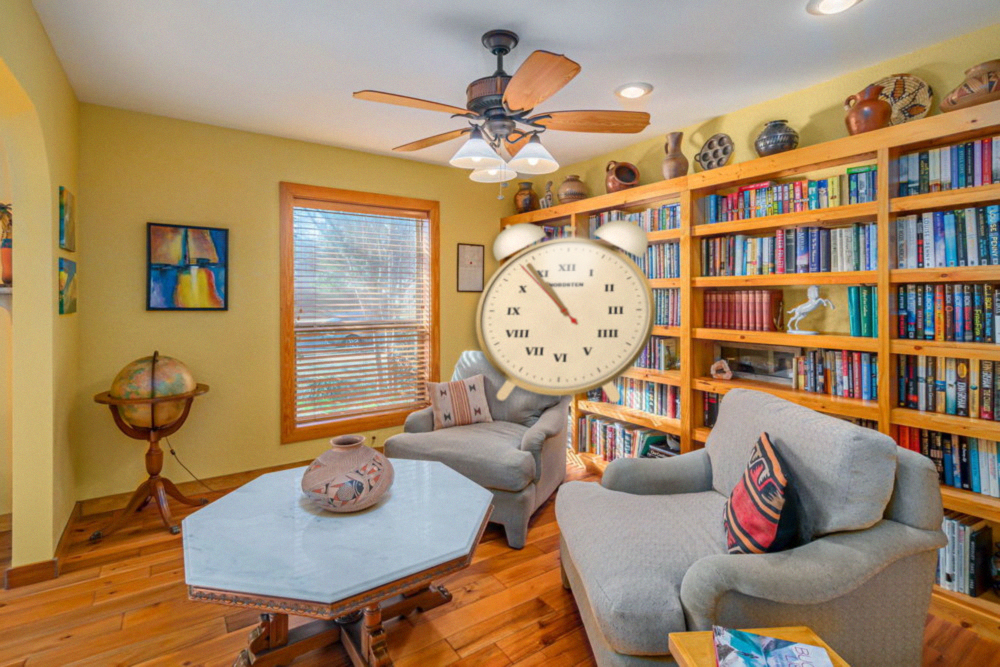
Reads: 10:53:53
